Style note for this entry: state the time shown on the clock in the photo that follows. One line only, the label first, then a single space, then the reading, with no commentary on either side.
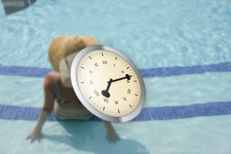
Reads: 7:13
